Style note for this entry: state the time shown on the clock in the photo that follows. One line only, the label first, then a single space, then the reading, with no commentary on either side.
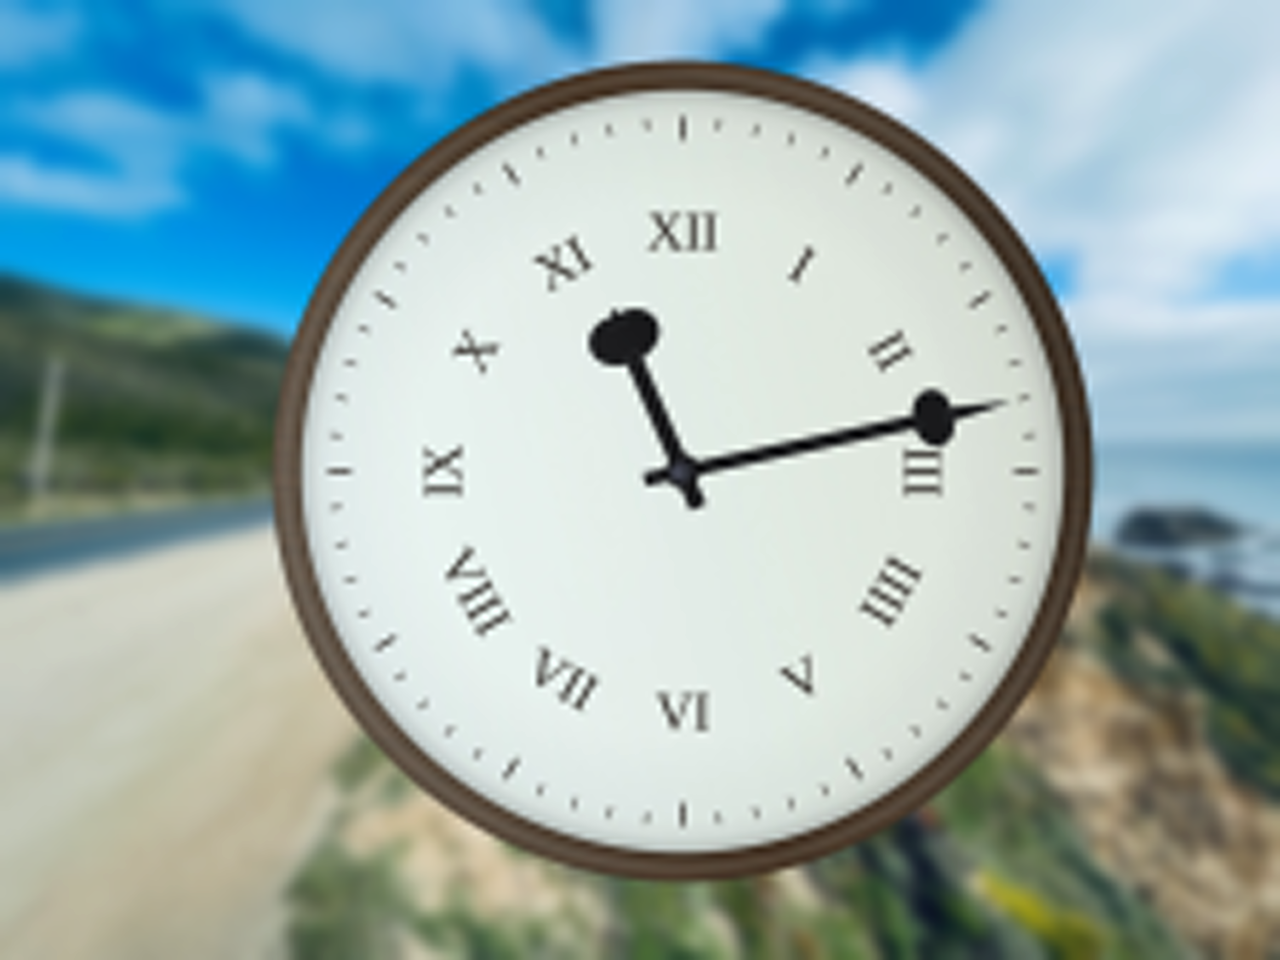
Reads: 11:13
